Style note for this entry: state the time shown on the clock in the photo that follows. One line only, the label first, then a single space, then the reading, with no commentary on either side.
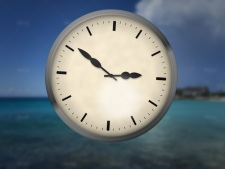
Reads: 2:51
